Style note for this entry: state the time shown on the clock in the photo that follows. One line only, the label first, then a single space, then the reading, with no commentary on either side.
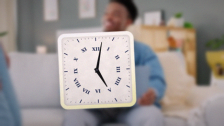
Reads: 5:02
